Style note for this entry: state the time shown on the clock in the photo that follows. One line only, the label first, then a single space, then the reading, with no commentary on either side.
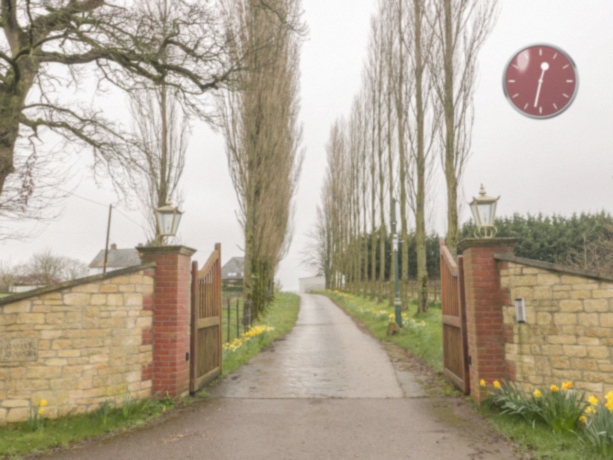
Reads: 12:32
